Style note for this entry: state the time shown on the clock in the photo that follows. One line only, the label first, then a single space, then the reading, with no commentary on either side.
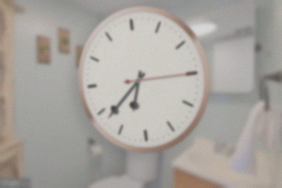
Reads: 6:38:15
